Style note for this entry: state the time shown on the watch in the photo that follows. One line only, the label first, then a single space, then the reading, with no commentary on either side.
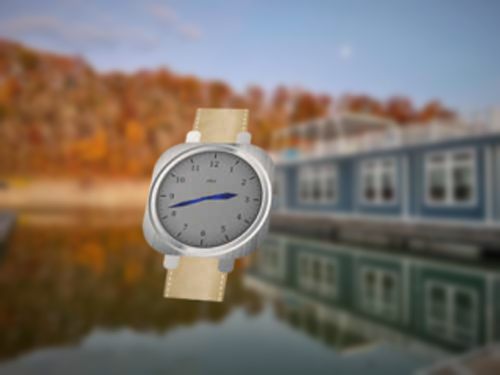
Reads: 2:42
